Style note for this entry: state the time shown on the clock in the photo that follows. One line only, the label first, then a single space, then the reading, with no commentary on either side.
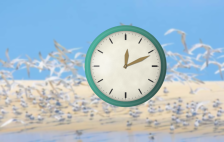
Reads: 12:11
